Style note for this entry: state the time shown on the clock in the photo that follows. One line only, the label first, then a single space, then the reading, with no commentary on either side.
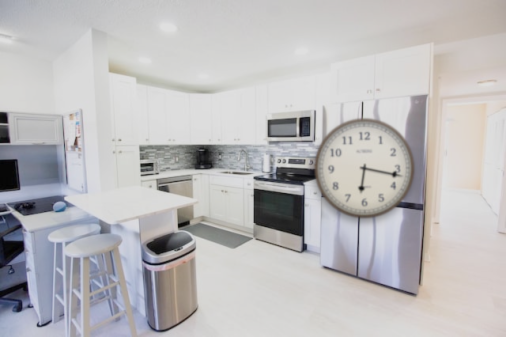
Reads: 6:17
